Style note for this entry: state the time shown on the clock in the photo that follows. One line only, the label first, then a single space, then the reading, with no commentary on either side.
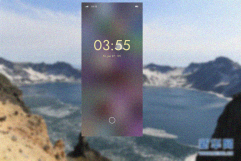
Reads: 3:55
